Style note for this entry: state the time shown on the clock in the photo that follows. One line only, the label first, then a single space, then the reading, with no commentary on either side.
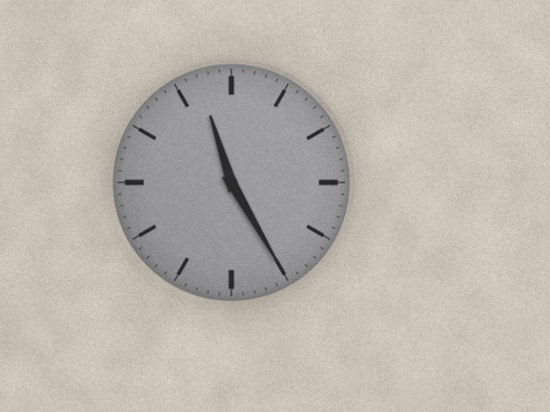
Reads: 11:25
